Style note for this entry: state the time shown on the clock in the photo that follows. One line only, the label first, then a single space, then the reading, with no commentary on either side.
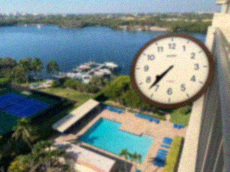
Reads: 7:37
